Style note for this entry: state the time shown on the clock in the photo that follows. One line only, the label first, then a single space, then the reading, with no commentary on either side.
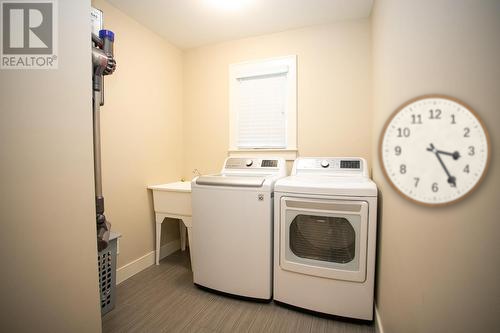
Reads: 3:25
